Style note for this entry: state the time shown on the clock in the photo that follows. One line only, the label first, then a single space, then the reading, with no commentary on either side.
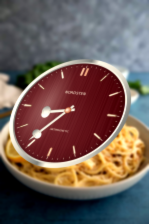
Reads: 8:36
